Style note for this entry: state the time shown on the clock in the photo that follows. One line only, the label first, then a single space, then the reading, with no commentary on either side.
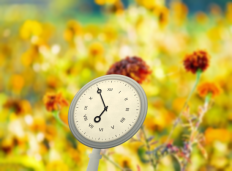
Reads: 6:55
